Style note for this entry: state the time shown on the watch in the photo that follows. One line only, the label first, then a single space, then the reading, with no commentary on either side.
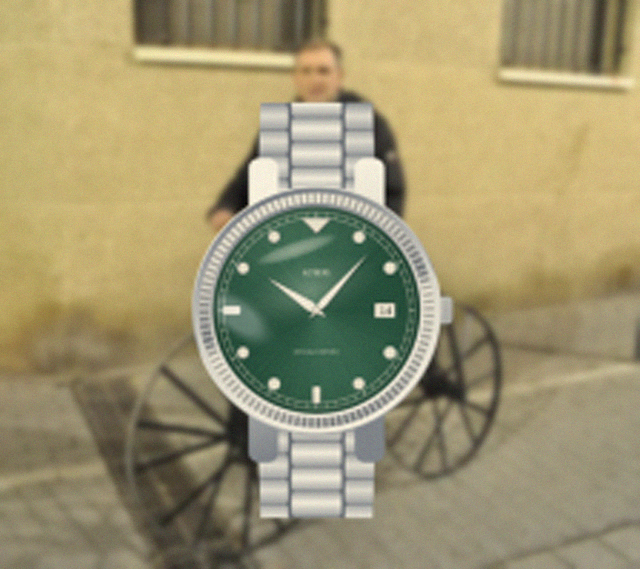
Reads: 10:07
